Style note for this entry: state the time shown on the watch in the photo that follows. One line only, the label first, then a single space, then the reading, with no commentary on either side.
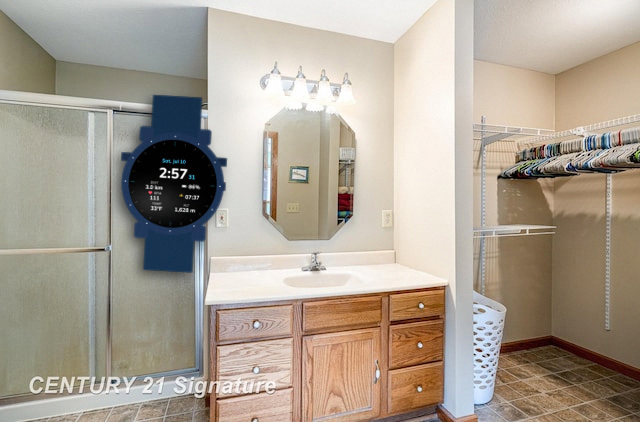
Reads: 2:57
